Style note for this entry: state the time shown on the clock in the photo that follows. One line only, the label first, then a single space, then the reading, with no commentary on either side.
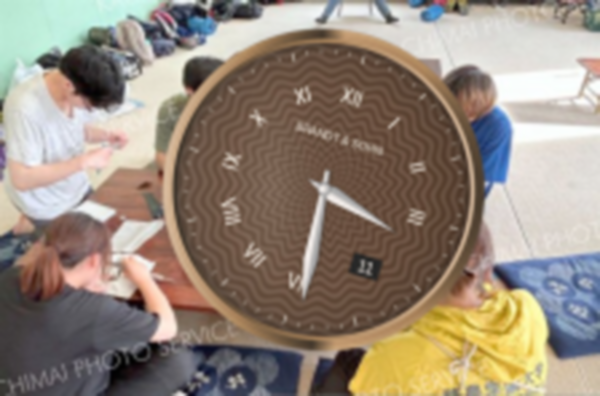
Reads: 3:29
